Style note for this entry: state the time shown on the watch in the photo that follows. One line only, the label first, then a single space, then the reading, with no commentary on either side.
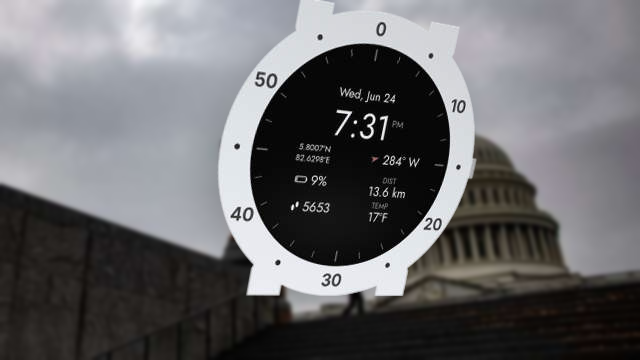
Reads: 7:31
